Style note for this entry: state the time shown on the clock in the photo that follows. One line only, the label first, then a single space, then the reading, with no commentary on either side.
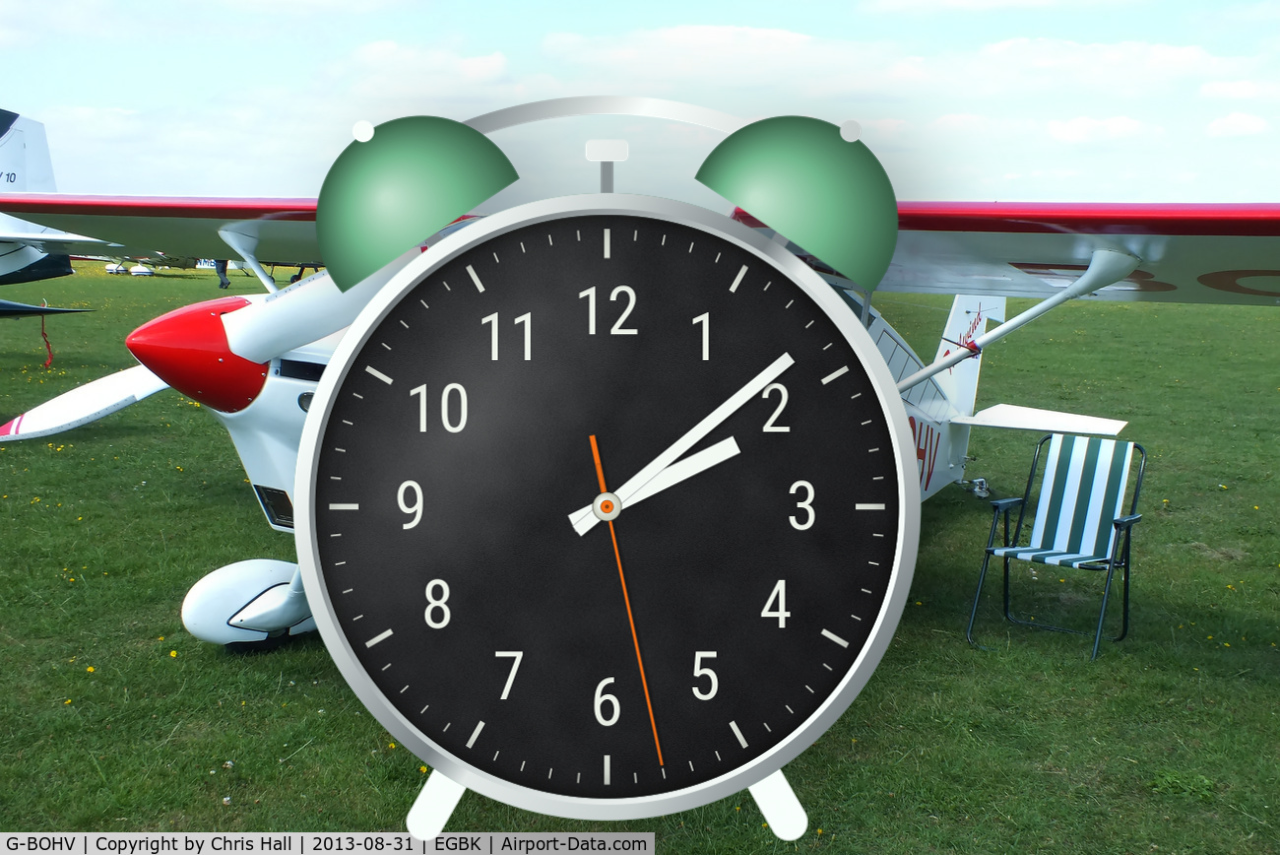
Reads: 2:08:28
